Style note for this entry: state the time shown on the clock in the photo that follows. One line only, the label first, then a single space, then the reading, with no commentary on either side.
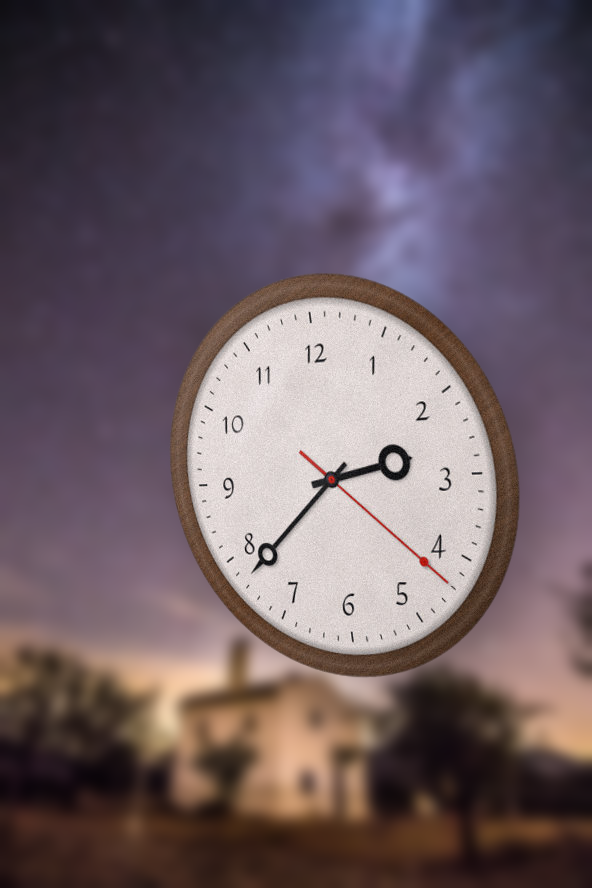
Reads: 2:38:22
